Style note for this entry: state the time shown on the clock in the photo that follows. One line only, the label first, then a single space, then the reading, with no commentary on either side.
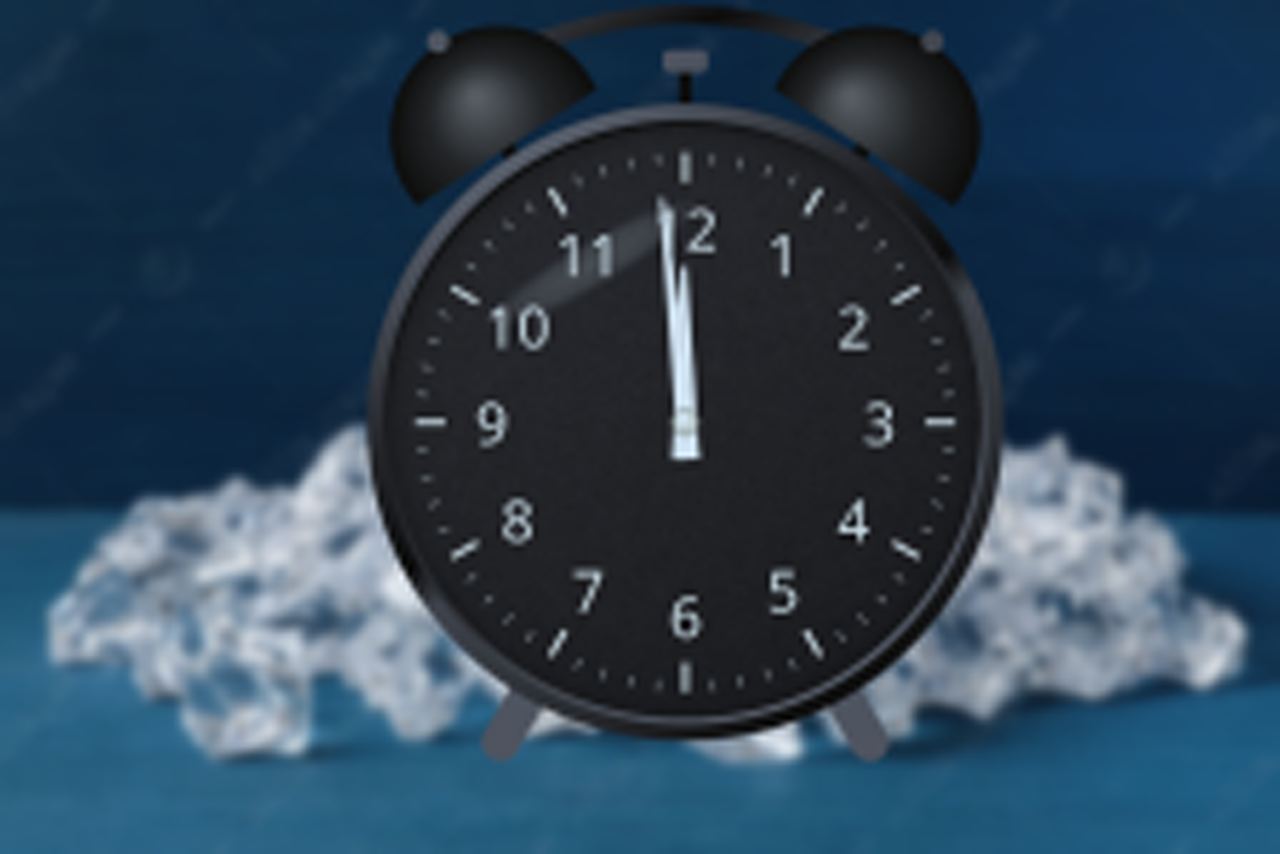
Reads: 11:59
